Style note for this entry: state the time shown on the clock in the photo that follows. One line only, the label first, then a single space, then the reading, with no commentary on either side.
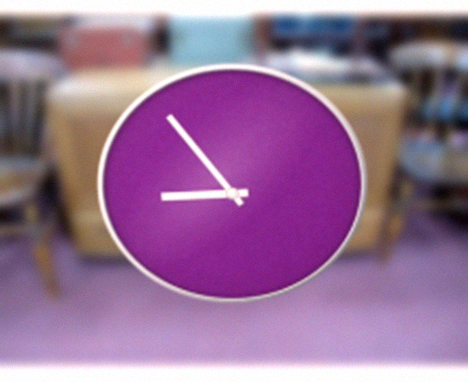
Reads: 8:54
